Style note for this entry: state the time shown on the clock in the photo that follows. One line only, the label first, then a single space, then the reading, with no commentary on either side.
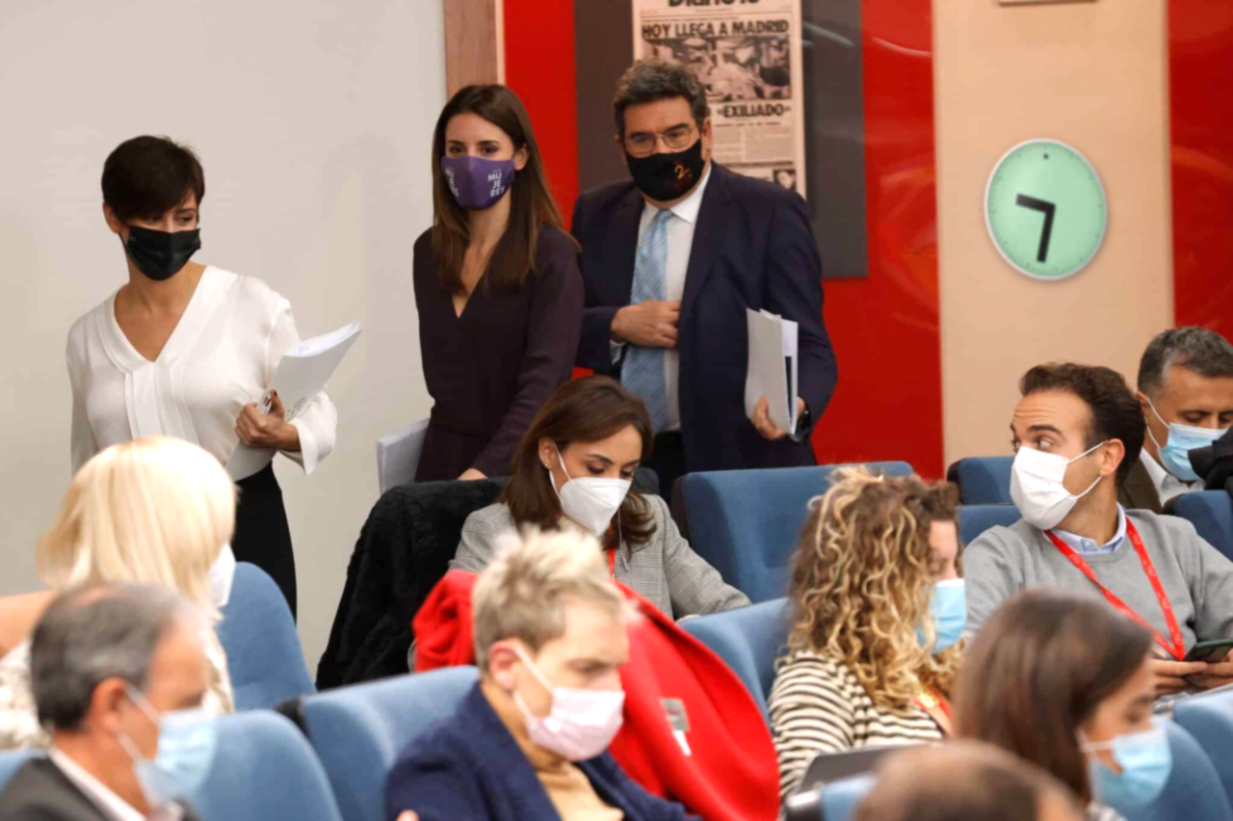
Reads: 9:33
